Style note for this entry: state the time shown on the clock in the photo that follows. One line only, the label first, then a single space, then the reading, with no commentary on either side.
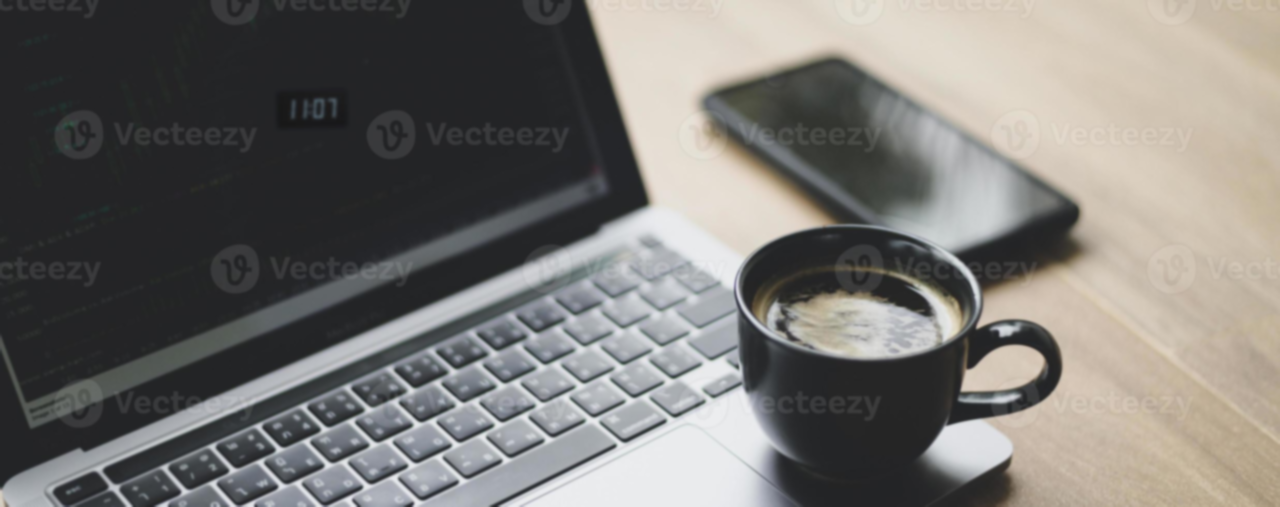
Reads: 11:07
